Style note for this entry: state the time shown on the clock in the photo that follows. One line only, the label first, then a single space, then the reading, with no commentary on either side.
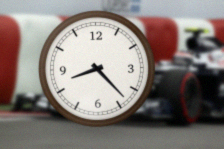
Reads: 8:23
